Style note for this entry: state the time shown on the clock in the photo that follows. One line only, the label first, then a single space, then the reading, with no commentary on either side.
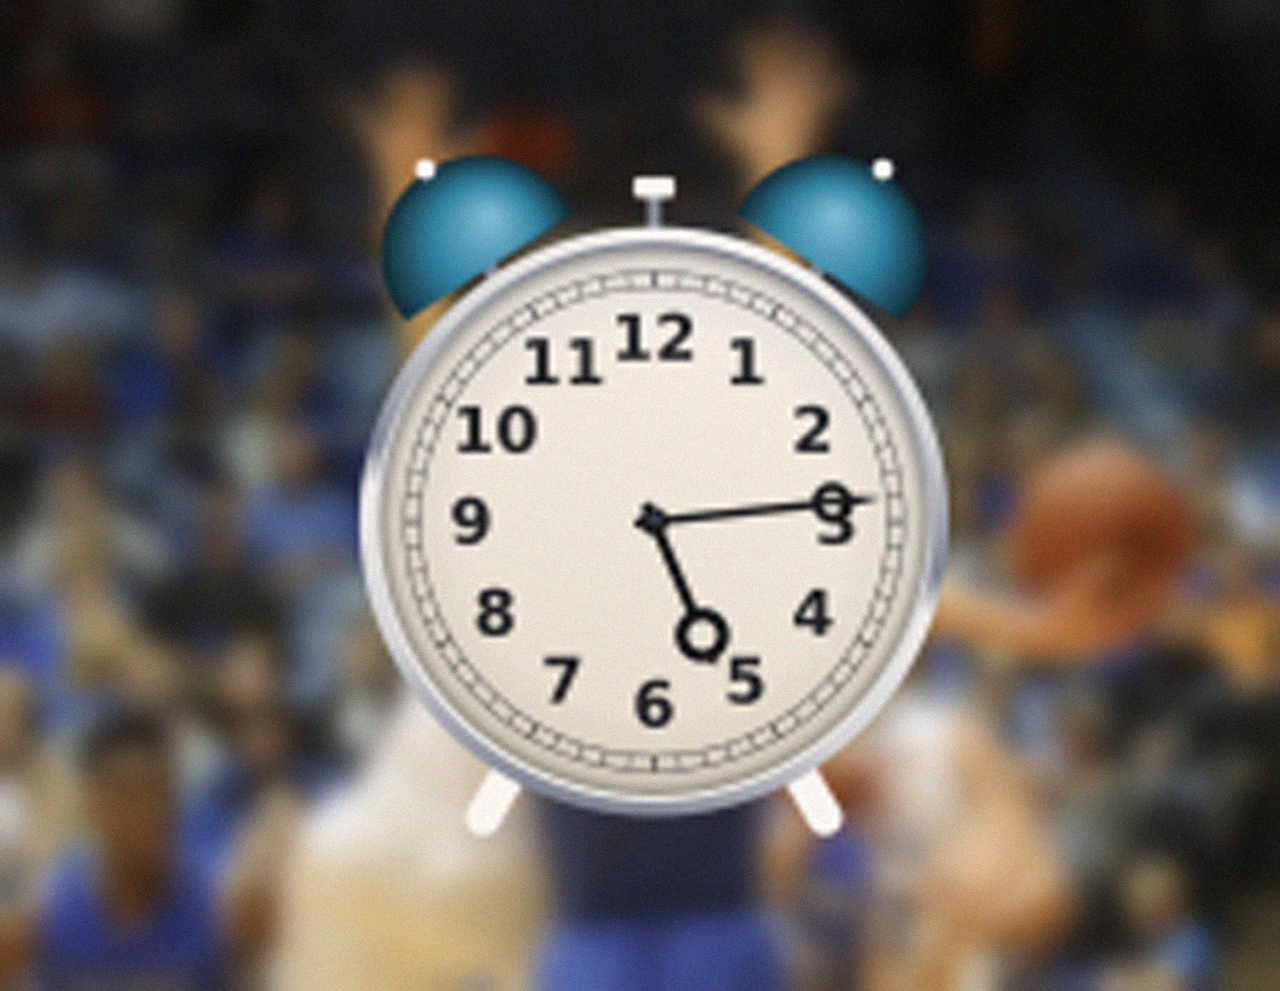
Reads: 5:14
